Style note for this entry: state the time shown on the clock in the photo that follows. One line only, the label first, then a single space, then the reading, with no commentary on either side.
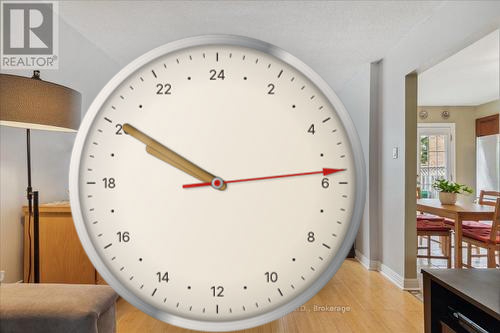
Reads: 19:50:14
